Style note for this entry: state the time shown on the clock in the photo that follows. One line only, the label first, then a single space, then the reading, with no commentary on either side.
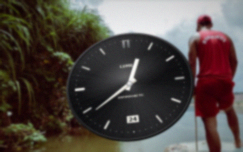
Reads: 12:39
